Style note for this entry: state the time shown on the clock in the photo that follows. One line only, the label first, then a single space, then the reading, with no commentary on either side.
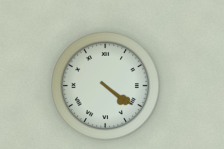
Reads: 4:21
